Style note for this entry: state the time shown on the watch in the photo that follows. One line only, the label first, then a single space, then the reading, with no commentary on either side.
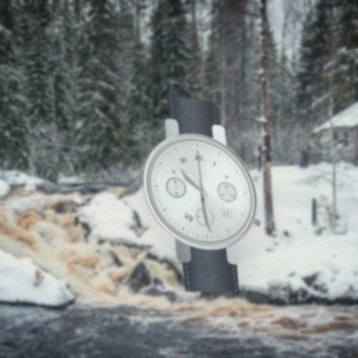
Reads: 10:29
